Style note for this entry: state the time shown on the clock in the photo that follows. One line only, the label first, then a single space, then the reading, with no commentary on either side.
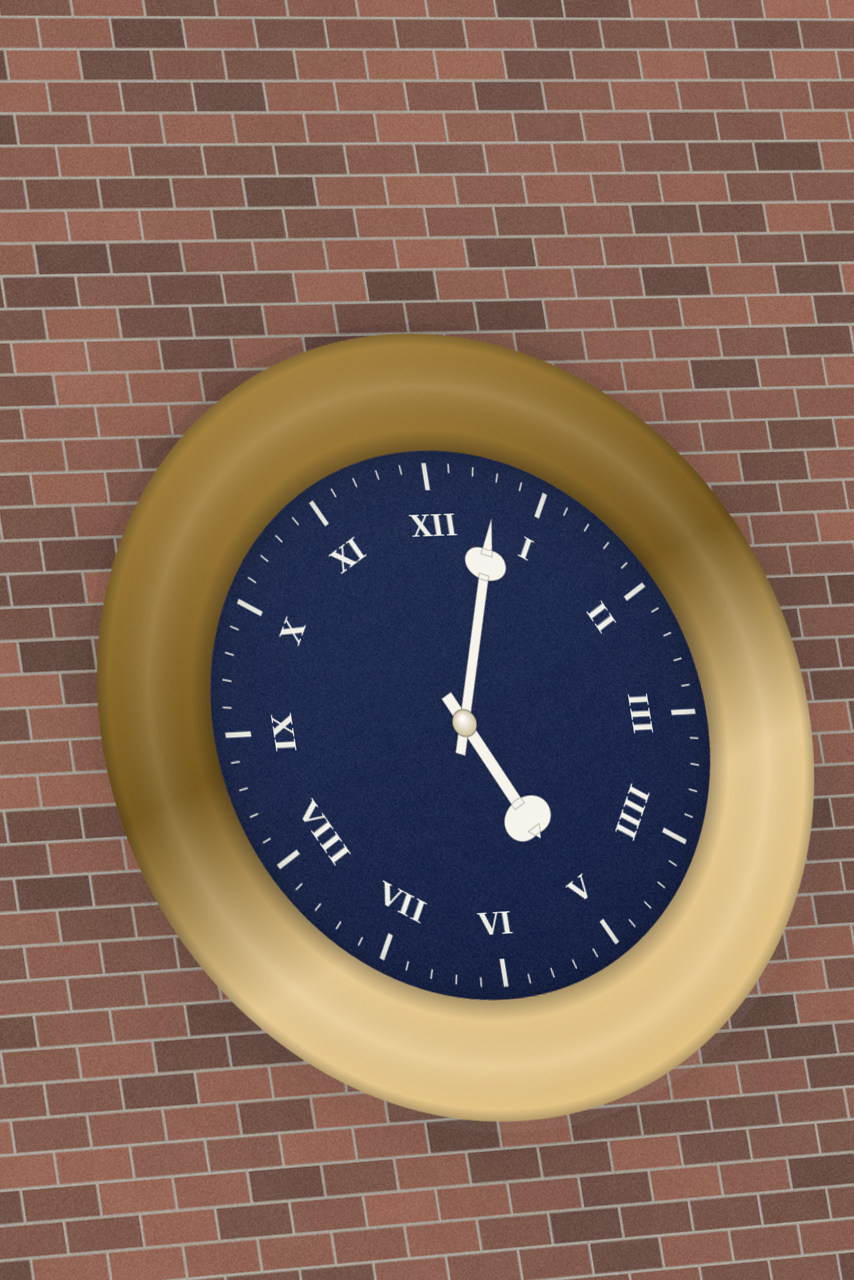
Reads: 5:03
